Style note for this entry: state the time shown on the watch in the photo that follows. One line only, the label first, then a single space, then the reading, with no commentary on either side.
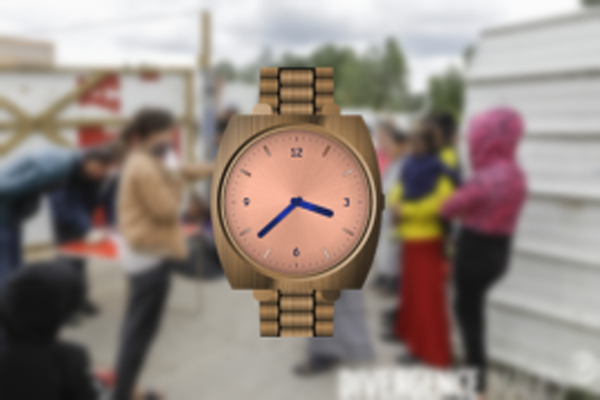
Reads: 3:38
